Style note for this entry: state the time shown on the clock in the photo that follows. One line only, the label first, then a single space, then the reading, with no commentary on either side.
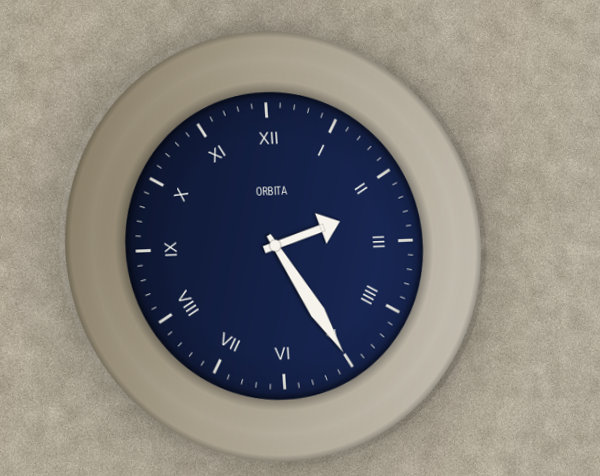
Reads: 2:25
